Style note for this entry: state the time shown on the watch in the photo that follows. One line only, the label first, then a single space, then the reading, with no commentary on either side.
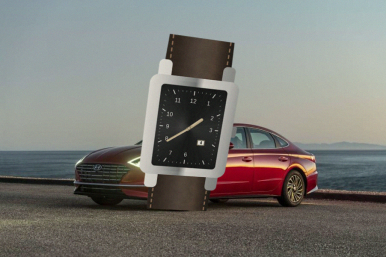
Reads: 1:39
